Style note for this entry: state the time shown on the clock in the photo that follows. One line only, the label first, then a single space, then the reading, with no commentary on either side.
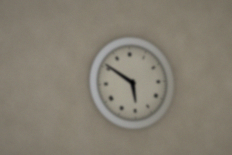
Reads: 5:51
